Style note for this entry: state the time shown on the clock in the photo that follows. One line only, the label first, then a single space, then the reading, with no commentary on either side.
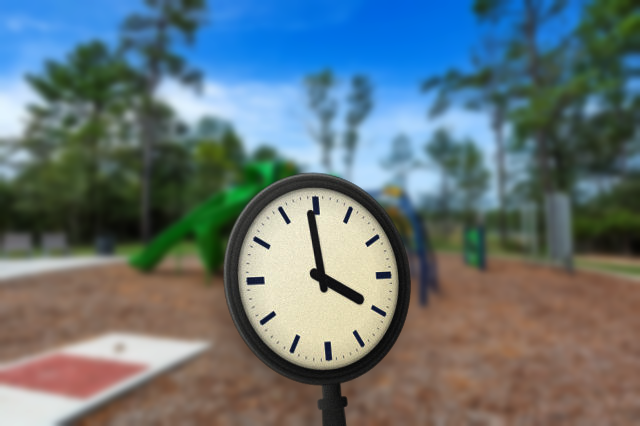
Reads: 3:59
